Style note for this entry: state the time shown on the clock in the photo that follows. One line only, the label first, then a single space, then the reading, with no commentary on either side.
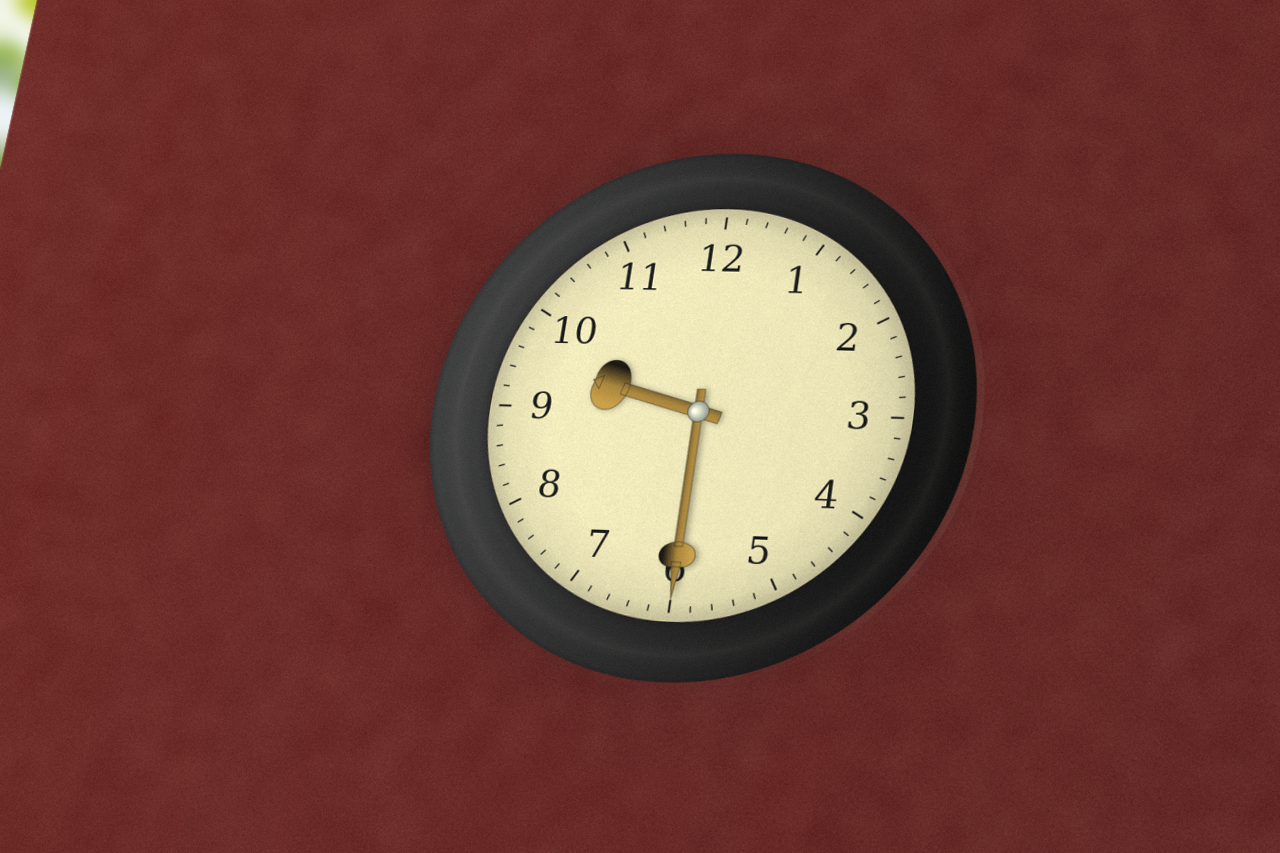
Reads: 9:30
